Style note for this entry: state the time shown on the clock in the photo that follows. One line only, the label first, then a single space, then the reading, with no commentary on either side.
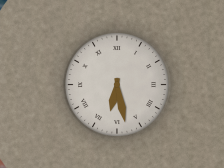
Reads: 6:28
